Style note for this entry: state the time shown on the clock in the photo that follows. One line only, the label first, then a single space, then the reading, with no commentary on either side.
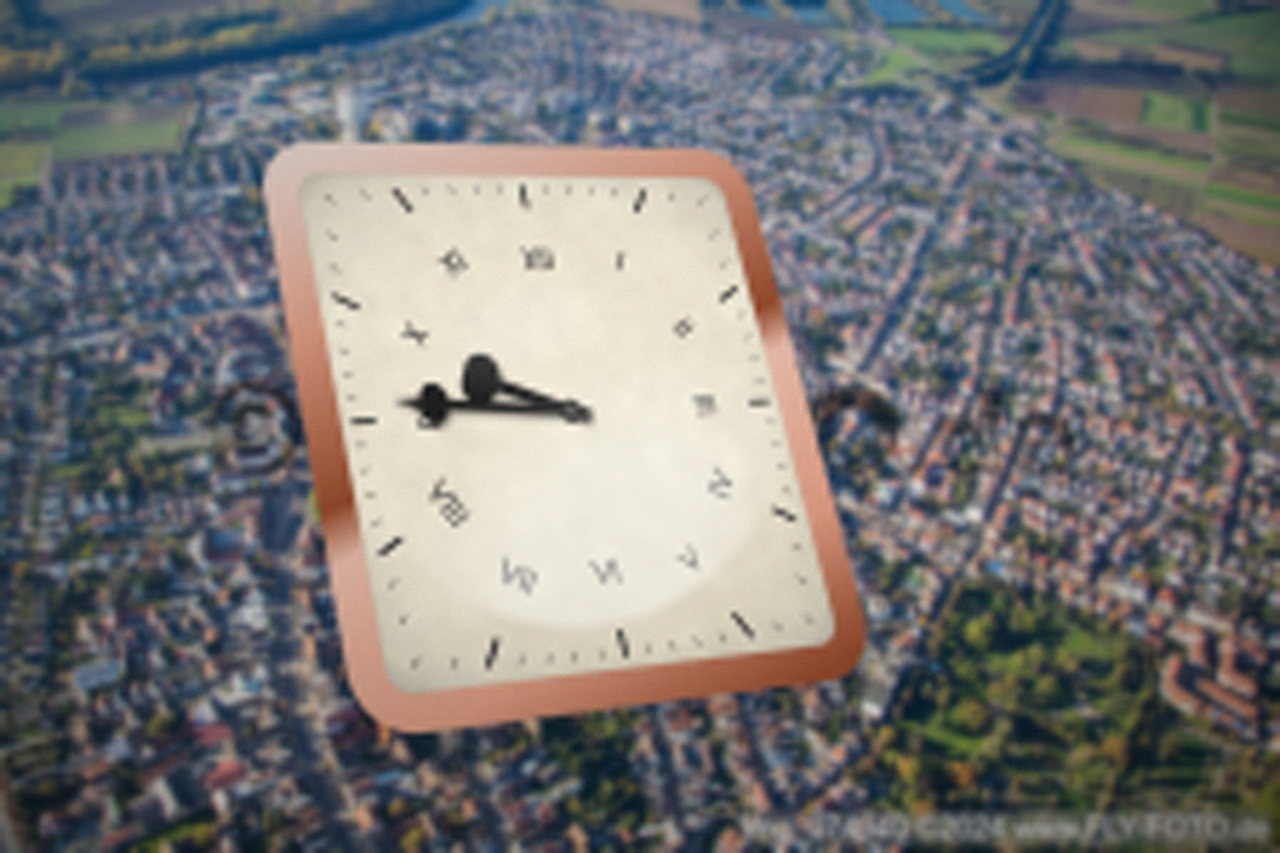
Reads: 9:46
